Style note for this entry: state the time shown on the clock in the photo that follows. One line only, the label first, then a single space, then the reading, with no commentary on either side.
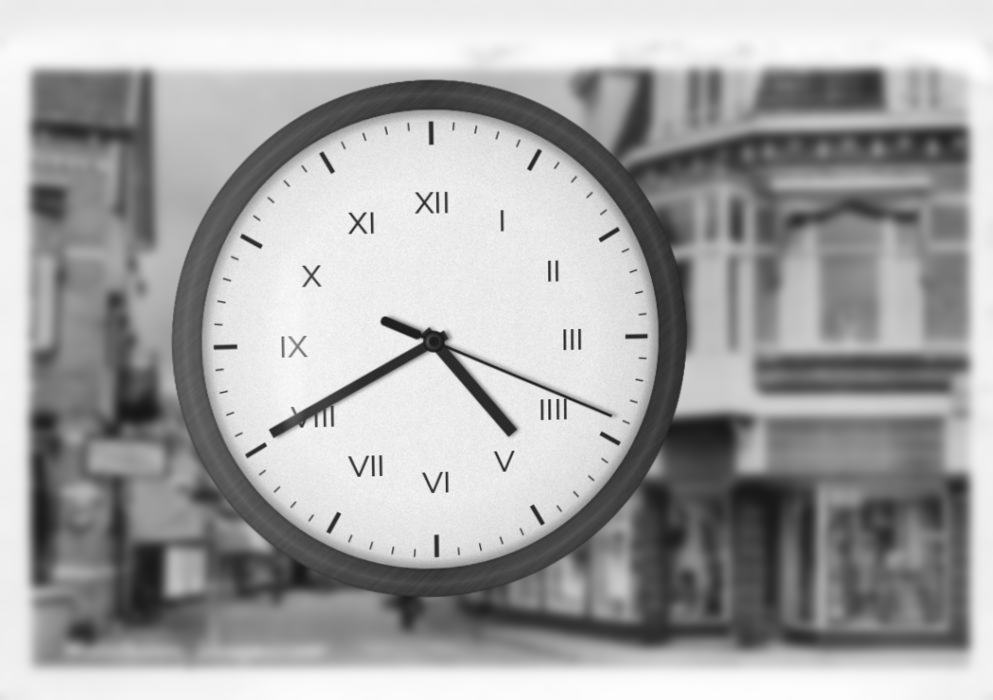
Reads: 4:40:19
